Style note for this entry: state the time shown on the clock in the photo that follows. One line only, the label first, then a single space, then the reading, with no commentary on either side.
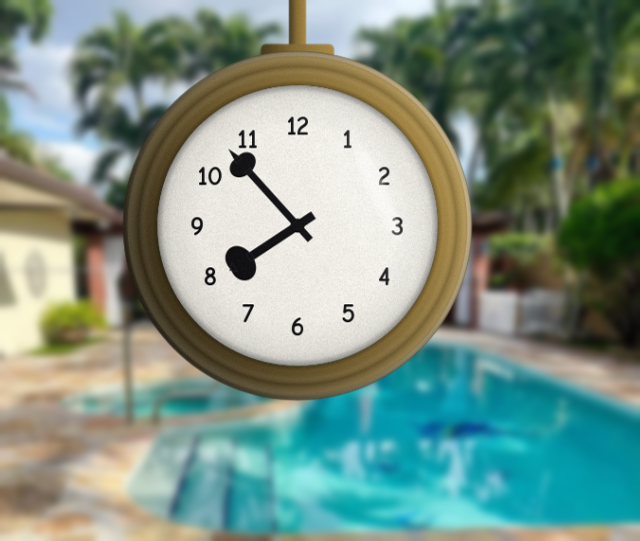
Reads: 7:53
